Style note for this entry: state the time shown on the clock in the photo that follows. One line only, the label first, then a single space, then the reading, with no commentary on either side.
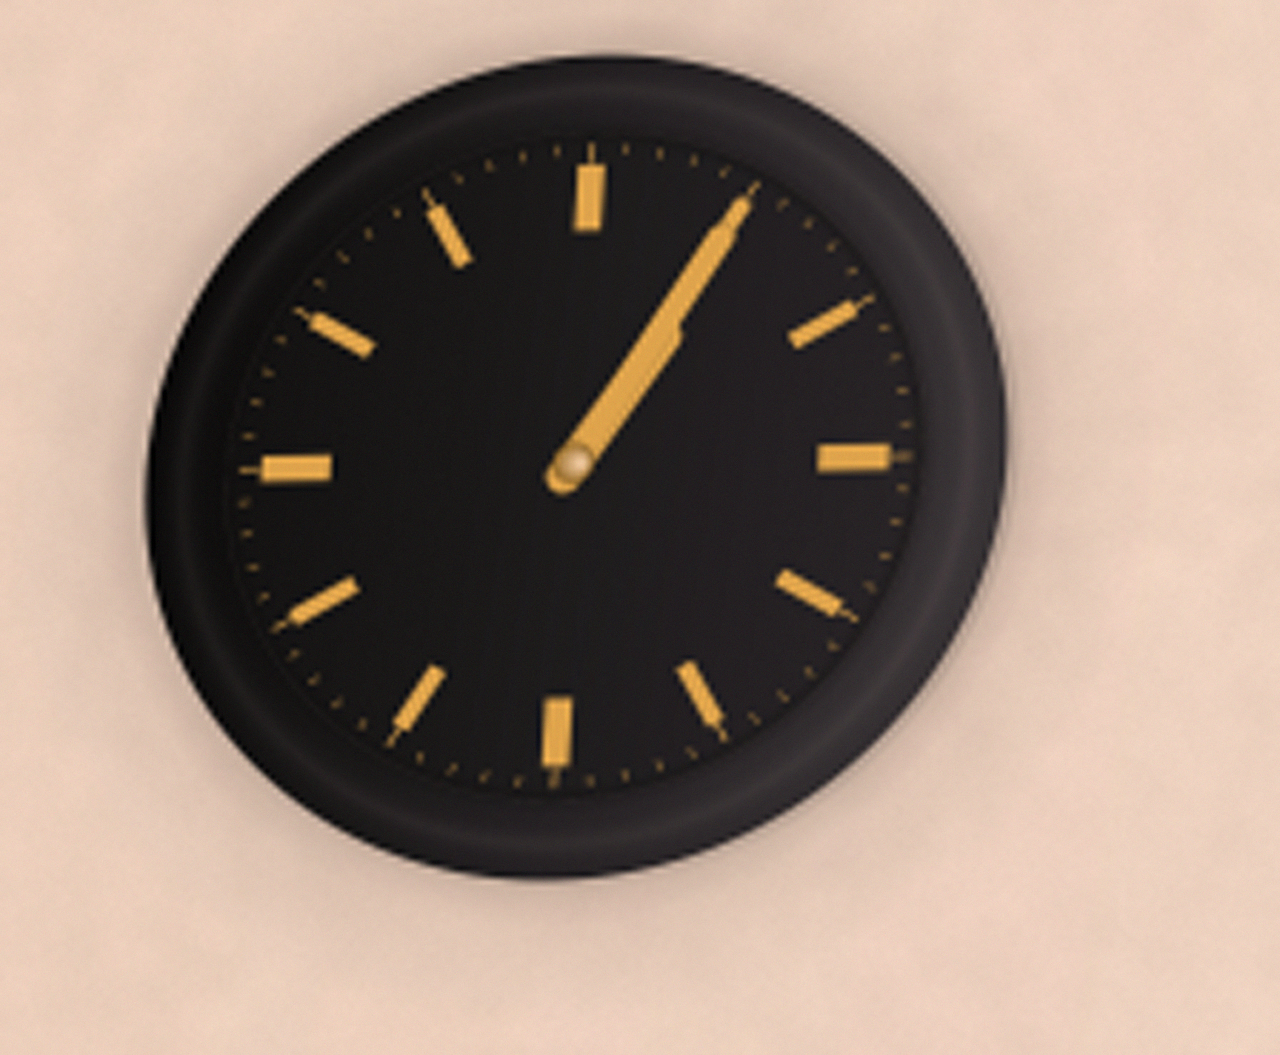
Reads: 1:05
